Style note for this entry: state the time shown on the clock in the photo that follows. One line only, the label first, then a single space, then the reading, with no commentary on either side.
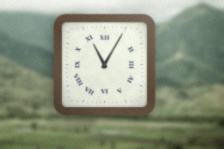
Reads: 11:05
